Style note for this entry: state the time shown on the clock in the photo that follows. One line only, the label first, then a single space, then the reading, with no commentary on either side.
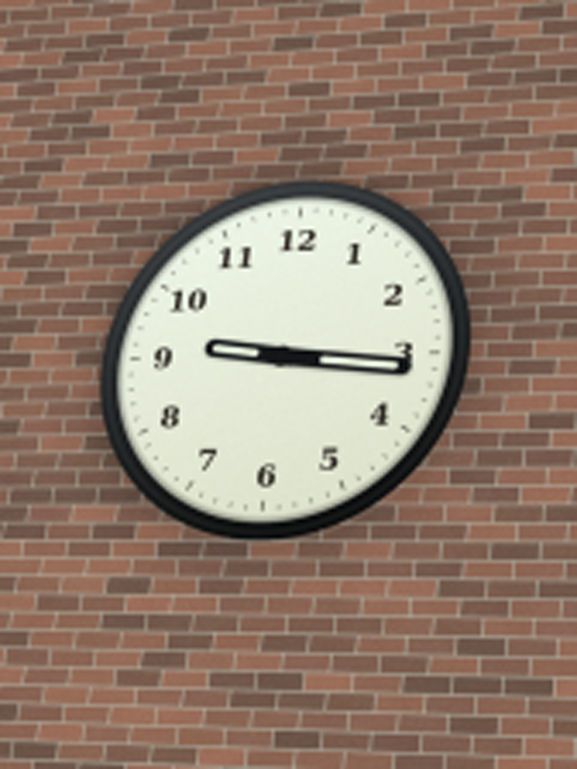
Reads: 9:16
